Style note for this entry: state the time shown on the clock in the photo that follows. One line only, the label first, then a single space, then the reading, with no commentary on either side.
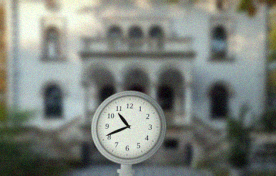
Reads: 10:41
